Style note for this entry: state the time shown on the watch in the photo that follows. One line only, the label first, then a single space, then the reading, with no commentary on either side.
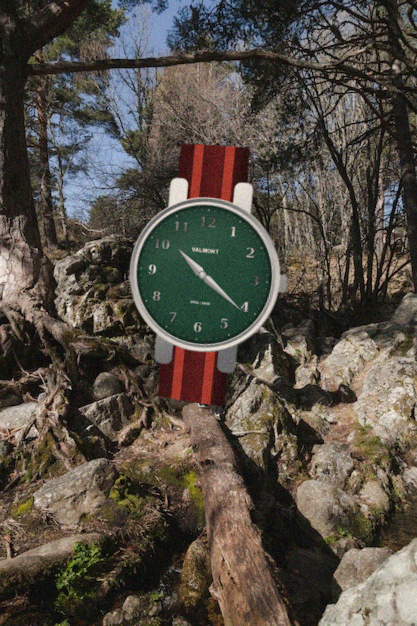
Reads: 10:21
